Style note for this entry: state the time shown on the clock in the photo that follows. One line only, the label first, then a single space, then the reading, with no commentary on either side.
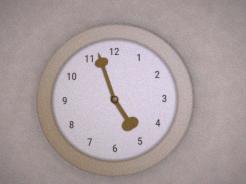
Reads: 4:57
